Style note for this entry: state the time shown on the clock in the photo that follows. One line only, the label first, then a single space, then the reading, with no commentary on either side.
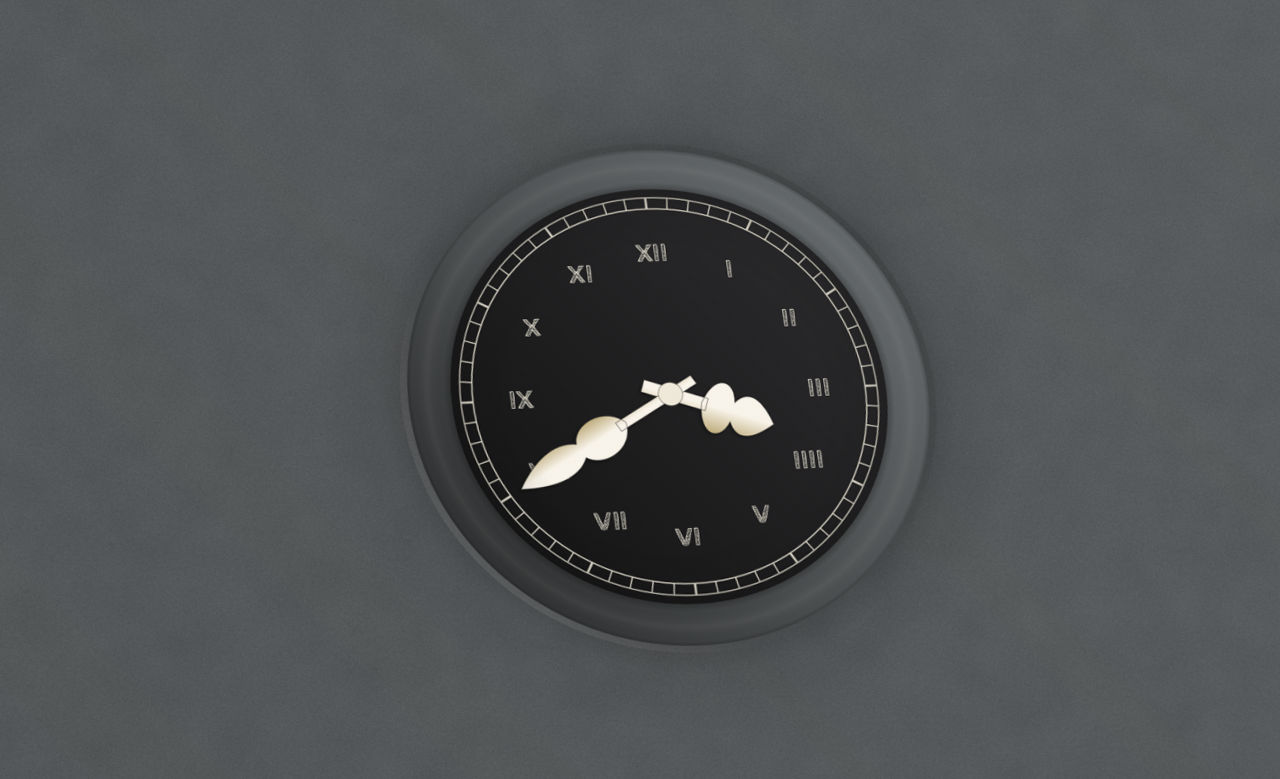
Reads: 3:40
